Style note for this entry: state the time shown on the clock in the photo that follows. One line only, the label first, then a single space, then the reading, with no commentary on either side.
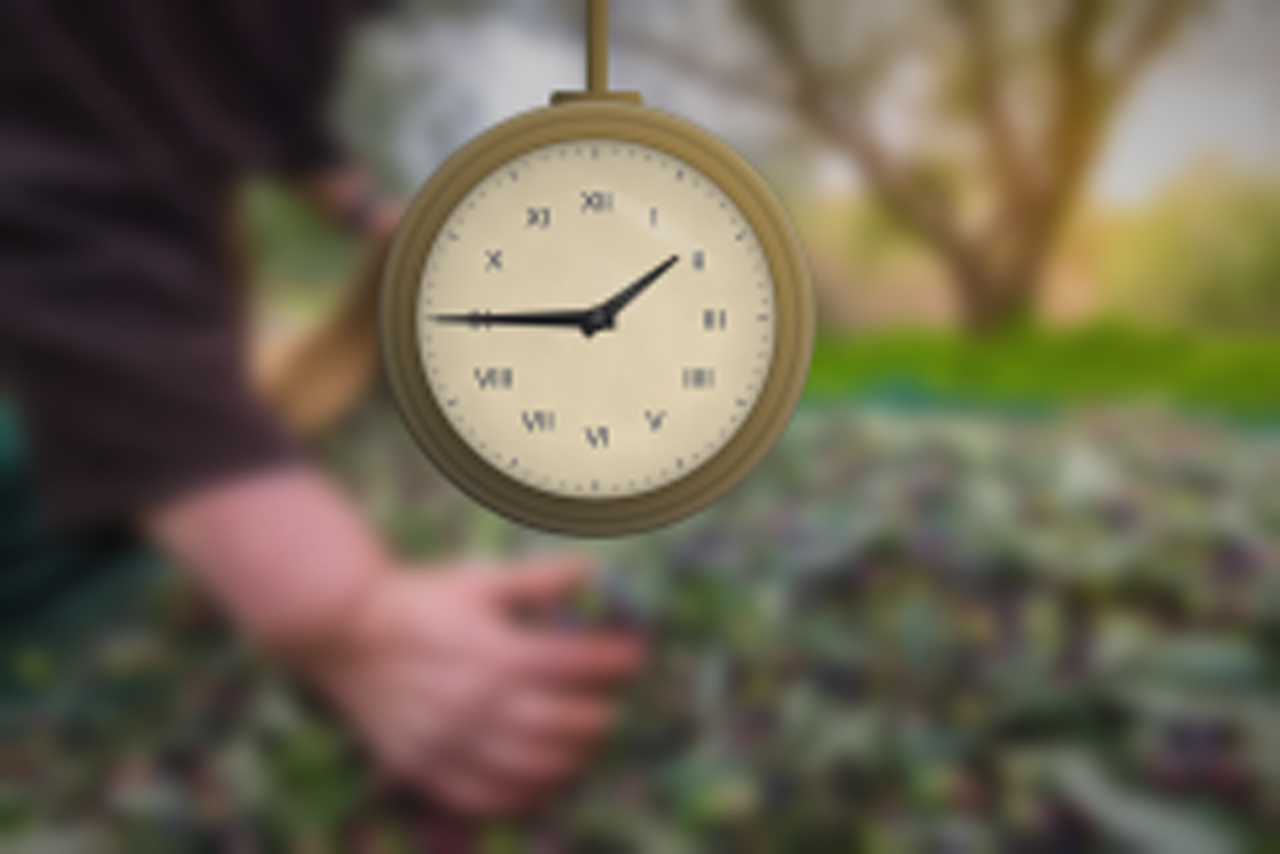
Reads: 1:45
